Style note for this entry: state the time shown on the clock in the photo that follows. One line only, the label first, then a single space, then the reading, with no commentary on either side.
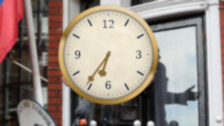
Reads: 6:36
